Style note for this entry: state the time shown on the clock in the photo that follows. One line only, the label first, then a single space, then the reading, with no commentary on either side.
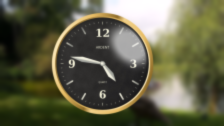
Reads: 4:47
